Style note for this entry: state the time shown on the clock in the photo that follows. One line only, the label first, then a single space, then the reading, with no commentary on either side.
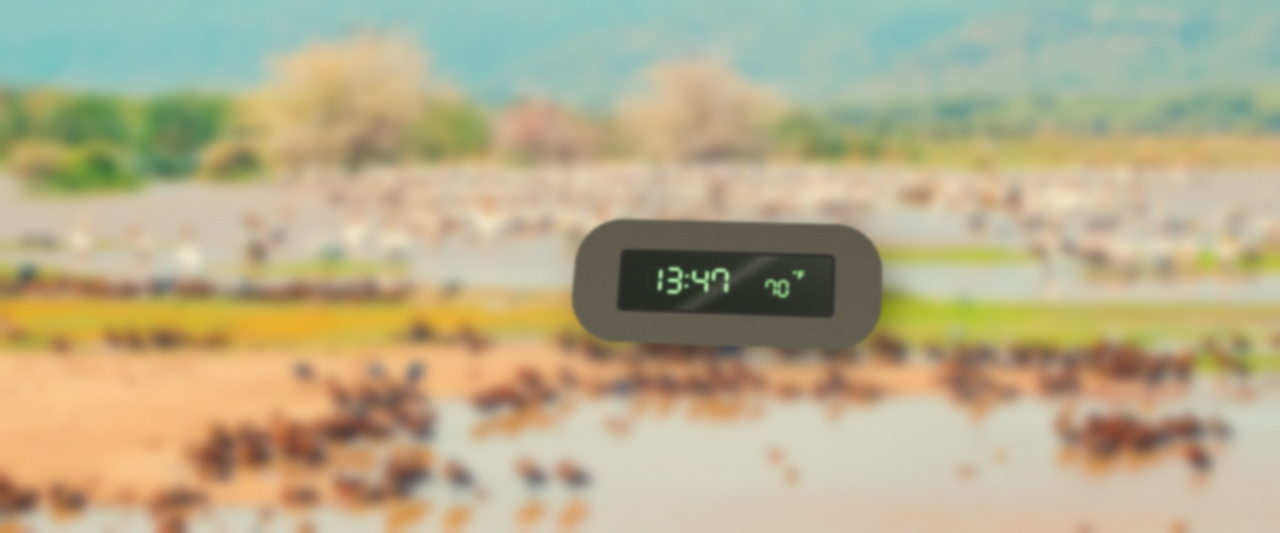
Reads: 13:47
